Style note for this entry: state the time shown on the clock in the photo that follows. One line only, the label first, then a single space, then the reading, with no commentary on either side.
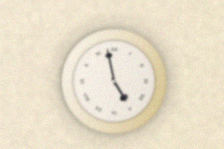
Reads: 4:58
